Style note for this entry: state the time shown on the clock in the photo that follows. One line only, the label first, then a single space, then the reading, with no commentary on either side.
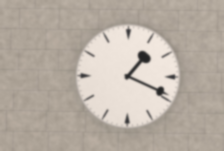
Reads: 1:19
